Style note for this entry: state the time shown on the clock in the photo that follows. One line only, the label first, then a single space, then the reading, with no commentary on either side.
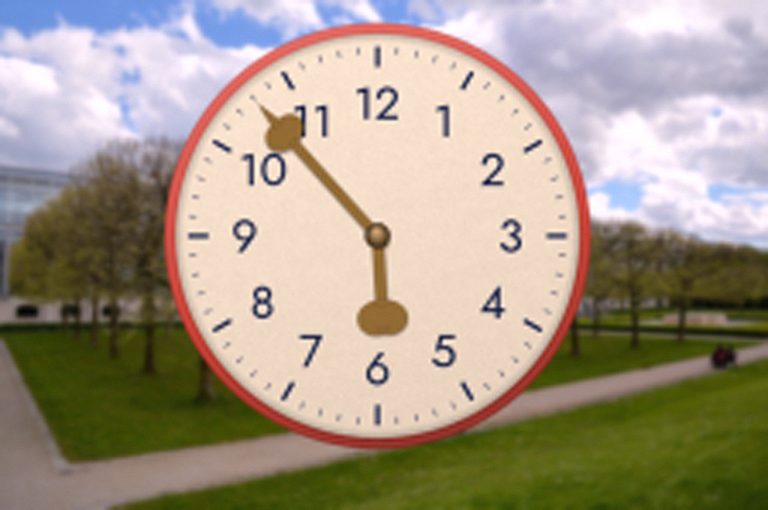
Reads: 5:53
